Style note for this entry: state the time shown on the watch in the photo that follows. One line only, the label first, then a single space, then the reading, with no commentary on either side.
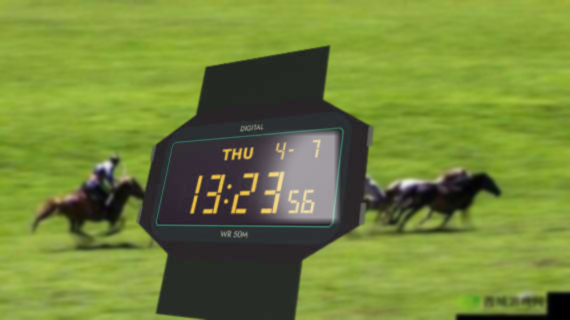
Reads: 13:23:56
